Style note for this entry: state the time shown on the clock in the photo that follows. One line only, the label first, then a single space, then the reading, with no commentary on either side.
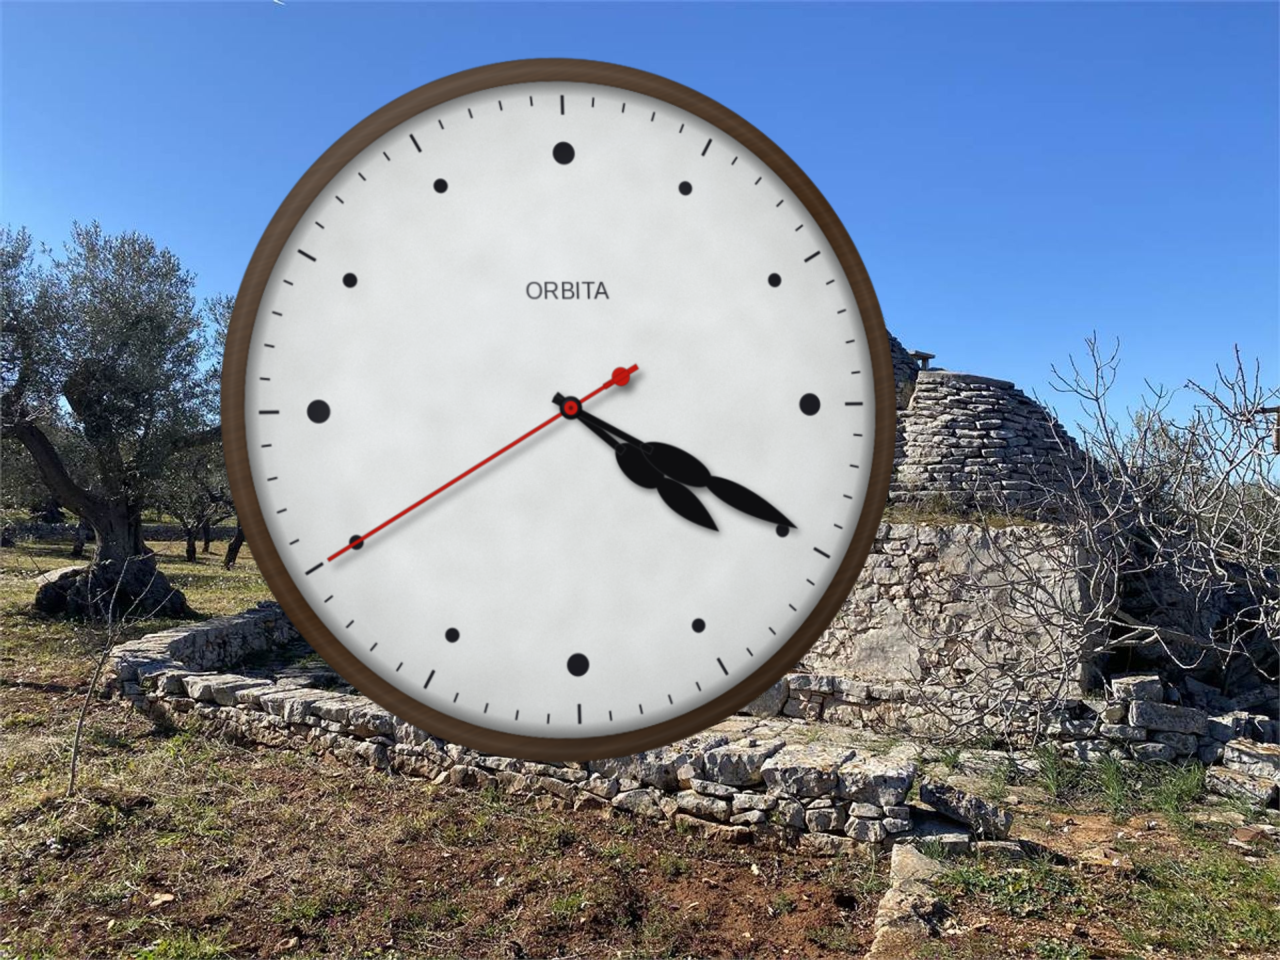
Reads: 4:19:40
